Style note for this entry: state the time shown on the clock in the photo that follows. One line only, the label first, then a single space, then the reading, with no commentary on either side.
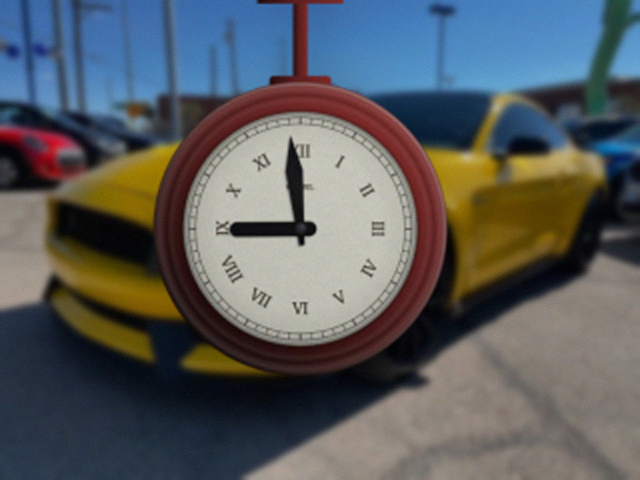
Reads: 8:59
